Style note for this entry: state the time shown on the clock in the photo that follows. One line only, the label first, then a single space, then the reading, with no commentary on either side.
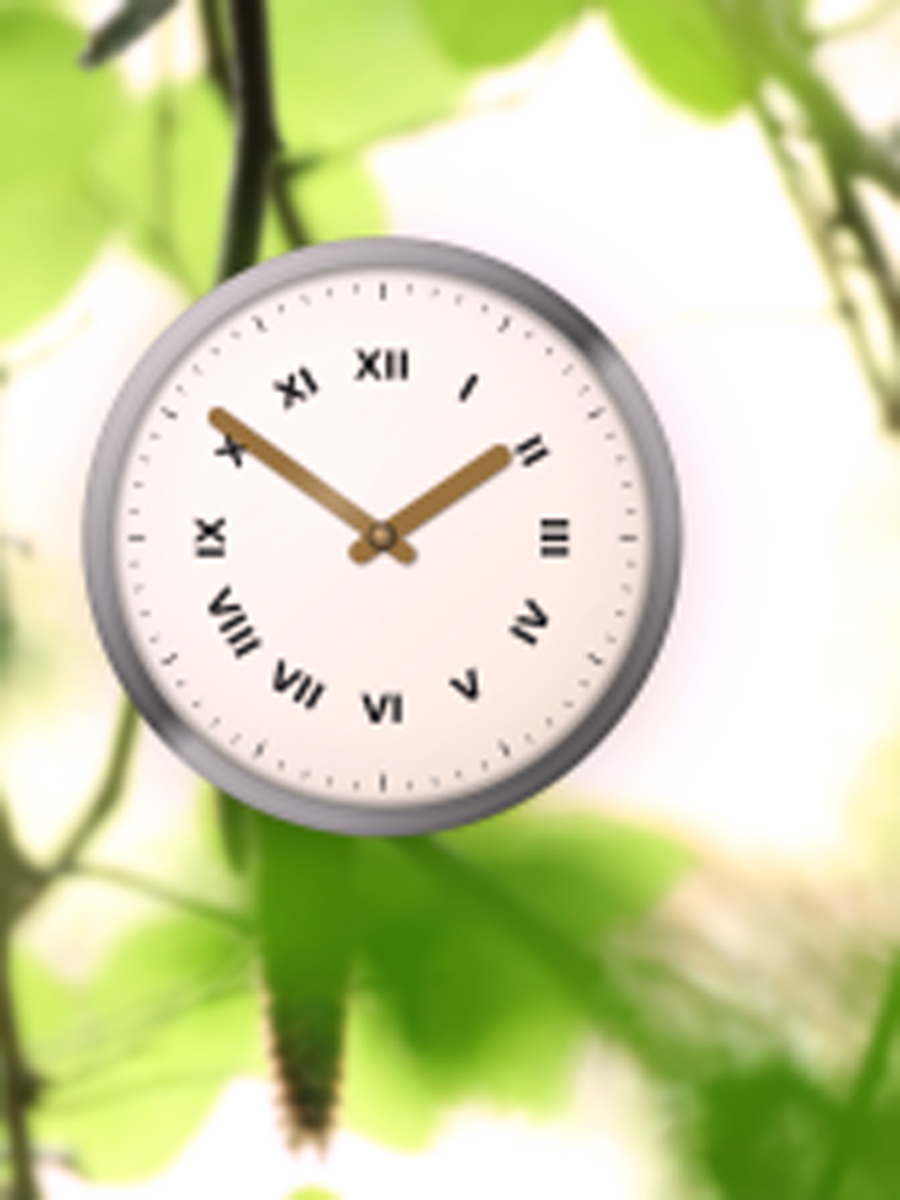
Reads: 1:51
